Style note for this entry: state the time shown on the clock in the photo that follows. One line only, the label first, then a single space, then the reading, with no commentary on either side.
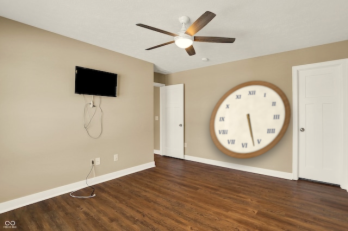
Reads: 5:27
